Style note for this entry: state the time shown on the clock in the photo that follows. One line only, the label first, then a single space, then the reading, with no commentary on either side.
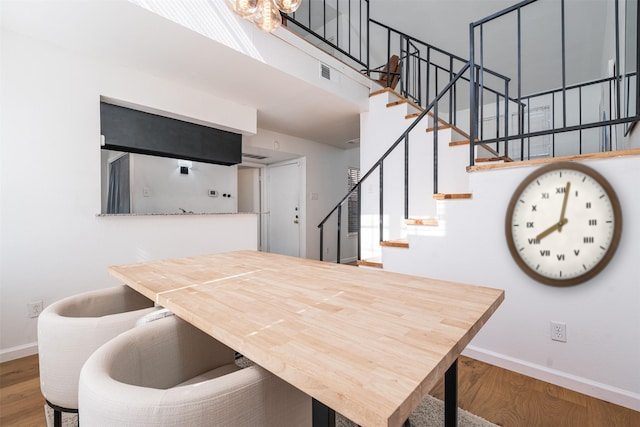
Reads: 8:02
